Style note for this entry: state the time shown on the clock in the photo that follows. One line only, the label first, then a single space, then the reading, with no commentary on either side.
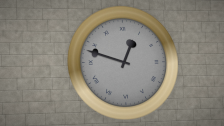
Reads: 12:48
